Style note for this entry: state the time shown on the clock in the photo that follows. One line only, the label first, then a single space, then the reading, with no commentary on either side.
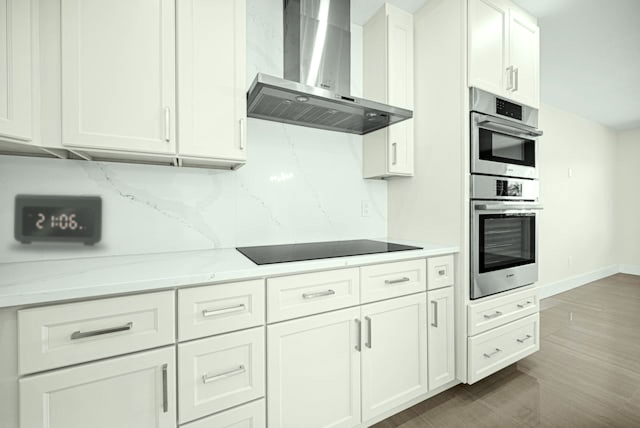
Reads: 21:06
